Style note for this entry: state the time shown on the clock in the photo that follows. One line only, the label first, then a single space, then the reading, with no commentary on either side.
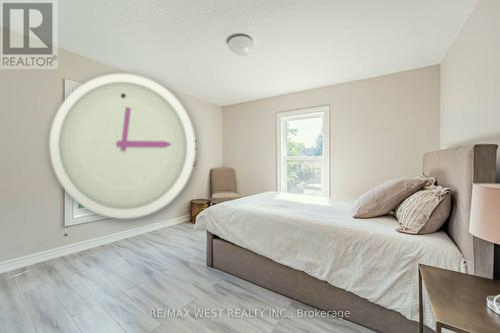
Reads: 12:15
